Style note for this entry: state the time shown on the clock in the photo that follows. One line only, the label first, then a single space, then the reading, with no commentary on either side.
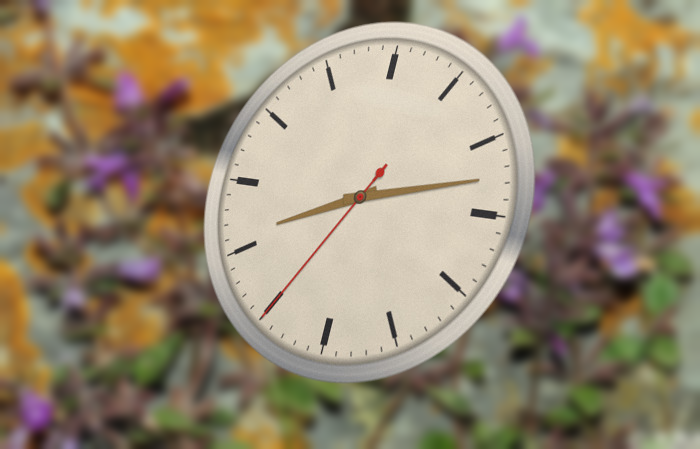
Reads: 8:12:35
